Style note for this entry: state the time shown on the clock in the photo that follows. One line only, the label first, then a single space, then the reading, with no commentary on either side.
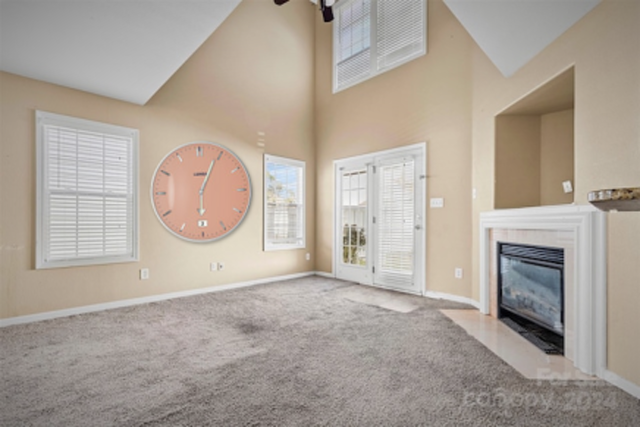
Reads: 6:04
